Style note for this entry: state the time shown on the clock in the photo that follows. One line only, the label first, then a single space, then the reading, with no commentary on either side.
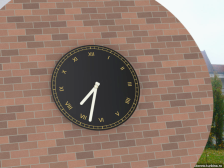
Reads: 7:33
